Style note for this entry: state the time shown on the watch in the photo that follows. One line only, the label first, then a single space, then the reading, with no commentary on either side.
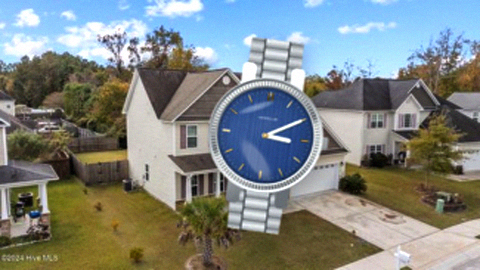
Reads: 3:10
